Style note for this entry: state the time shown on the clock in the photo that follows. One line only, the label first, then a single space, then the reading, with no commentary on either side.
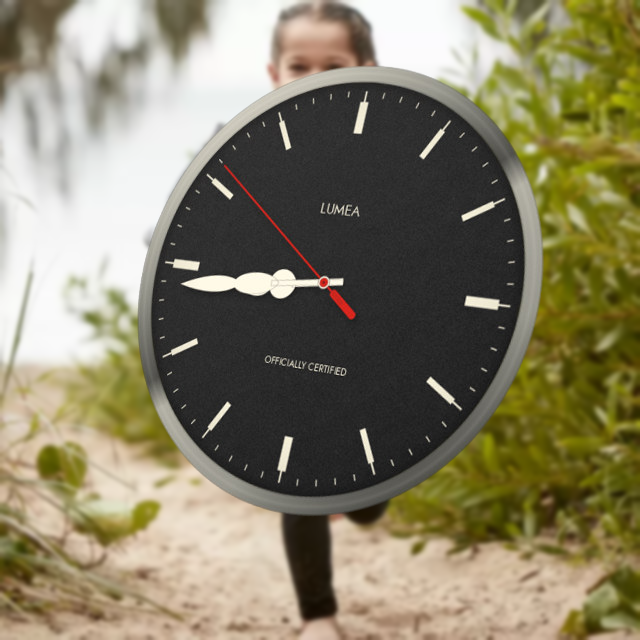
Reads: 8:43:51
